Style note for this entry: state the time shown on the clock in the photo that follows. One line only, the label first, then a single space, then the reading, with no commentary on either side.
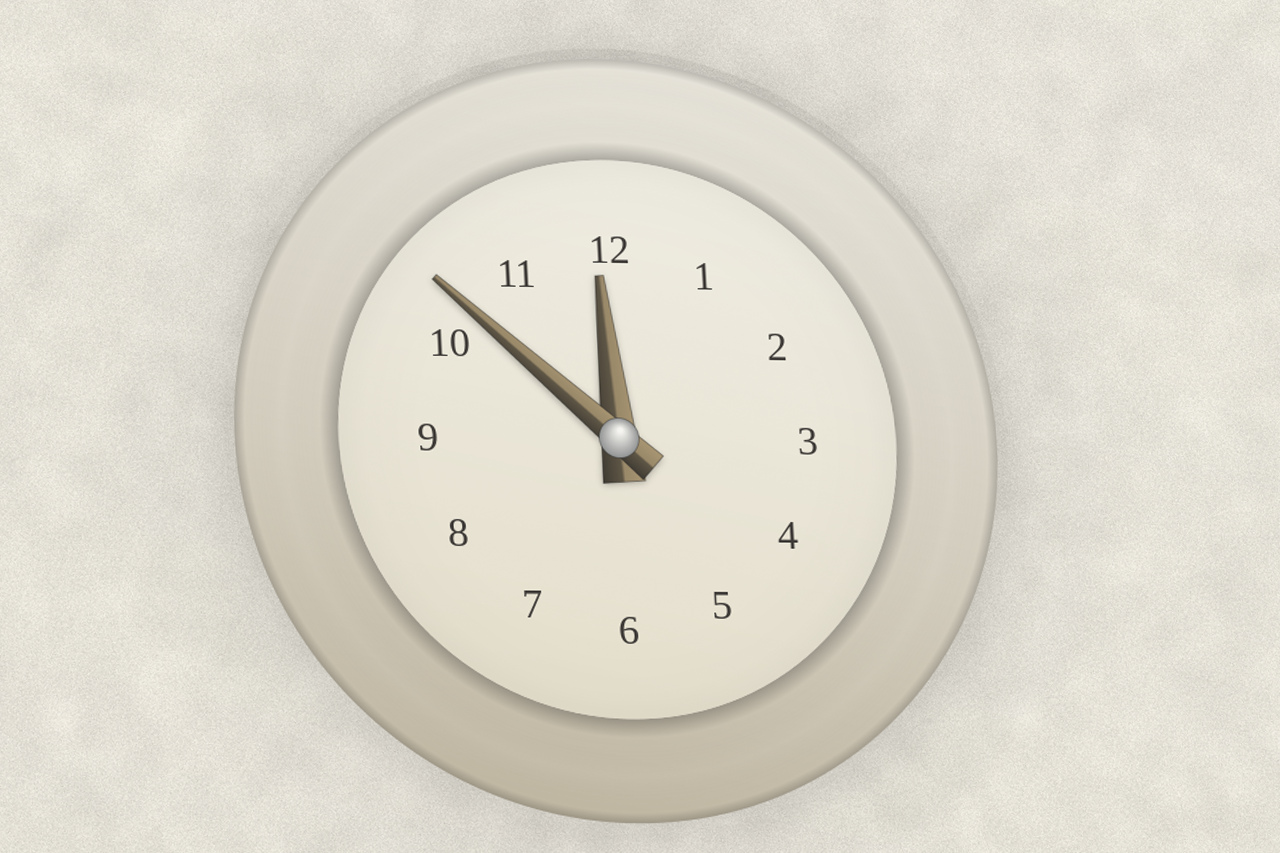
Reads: 11:52
